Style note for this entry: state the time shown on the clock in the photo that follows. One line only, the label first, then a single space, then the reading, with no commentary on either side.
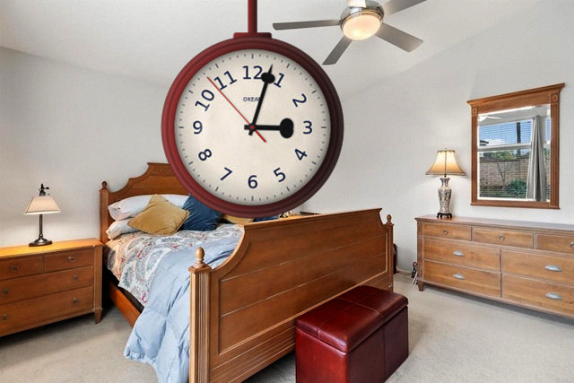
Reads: 3:02:53
